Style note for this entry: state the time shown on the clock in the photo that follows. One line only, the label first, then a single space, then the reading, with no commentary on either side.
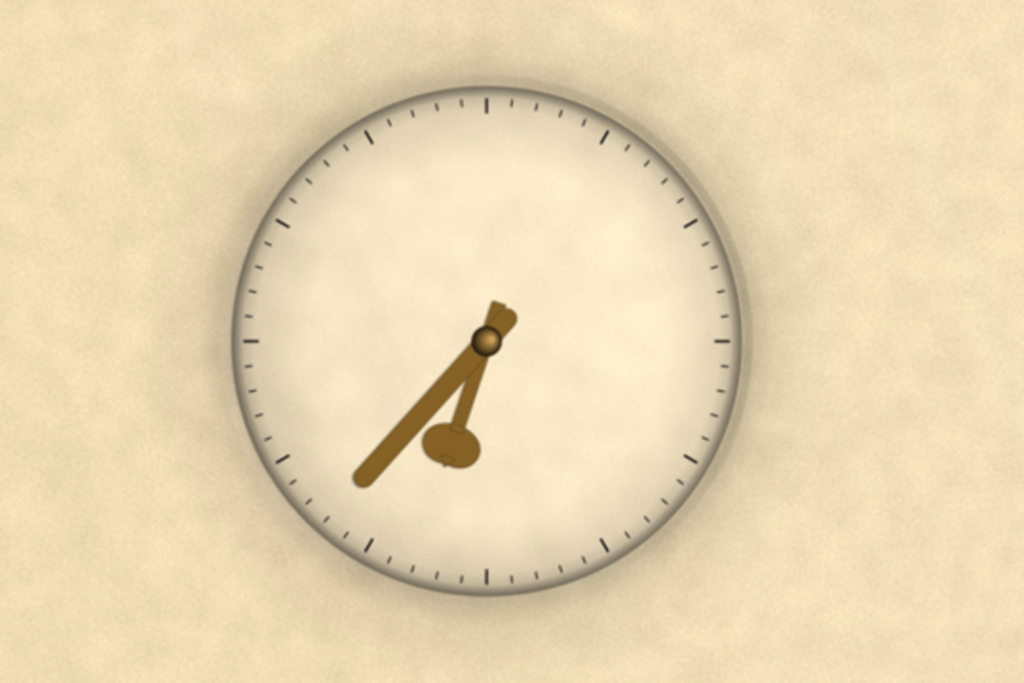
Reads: 6:37
